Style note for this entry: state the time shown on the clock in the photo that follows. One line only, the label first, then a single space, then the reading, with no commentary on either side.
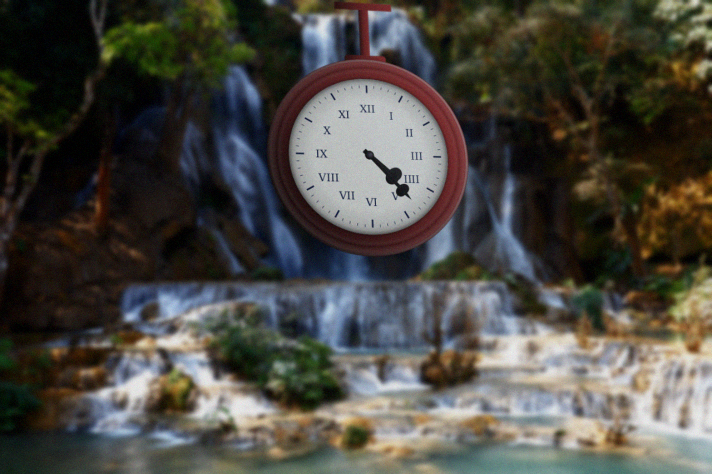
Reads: 4:23
